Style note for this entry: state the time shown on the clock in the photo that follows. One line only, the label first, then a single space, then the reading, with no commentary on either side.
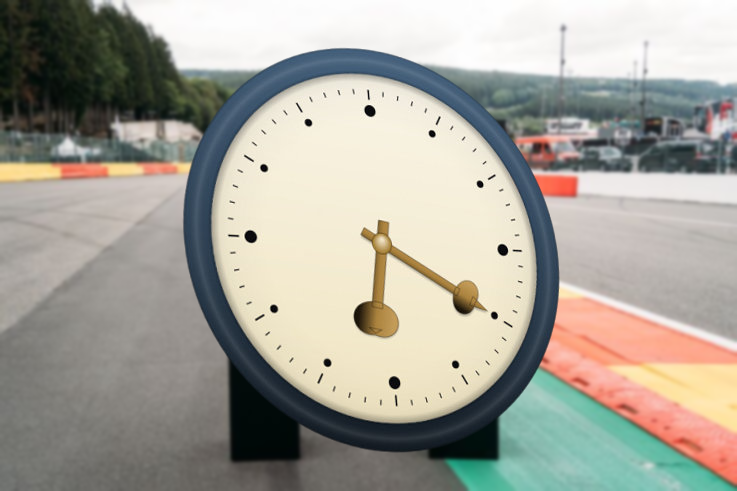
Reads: 6:20
